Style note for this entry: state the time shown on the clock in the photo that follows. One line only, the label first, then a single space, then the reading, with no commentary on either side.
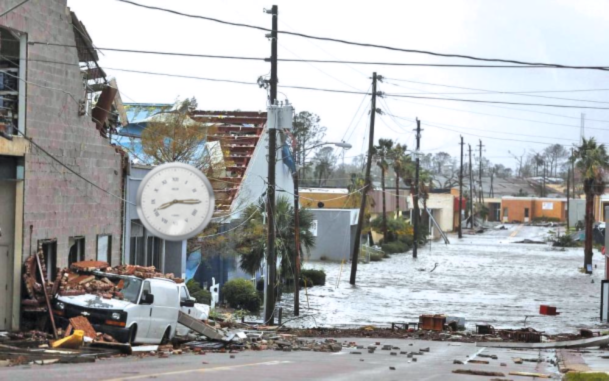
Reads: 8:15
